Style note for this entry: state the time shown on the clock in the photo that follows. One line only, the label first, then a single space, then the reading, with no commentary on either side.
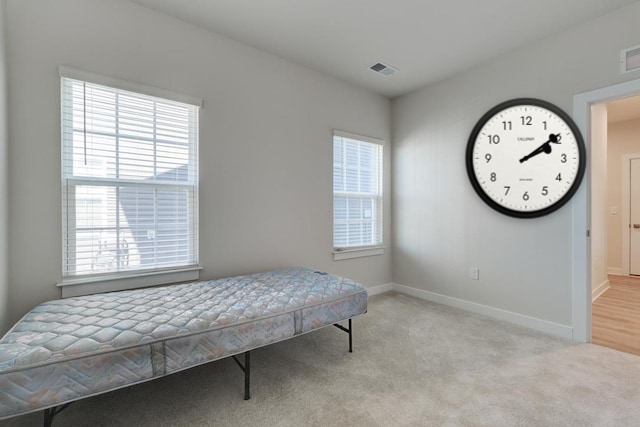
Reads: 2:09
